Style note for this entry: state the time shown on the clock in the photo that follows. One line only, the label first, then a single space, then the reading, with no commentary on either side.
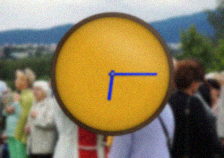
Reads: 6:15
